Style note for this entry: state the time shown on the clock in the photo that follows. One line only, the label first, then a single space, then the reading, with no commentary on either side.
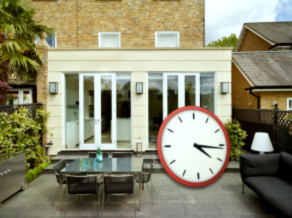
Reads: 4:16
